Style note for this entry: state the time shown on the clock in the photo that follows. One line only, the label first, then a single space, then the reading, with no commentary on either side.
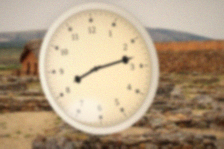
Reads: 8:13
